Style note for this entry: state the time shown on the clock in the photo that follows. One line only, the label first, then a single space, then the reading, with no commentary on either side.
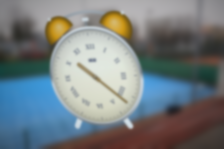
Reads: 10:22
